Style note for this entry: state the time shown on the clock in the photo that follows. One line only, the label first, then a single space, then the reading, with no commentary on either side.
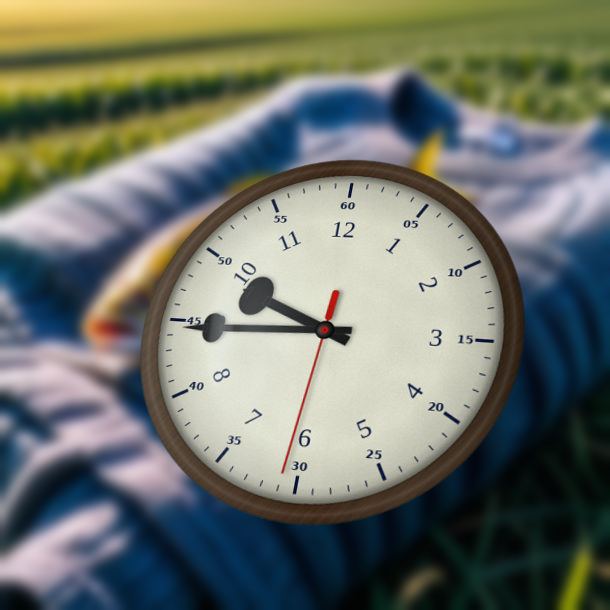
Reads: 9:44:31
